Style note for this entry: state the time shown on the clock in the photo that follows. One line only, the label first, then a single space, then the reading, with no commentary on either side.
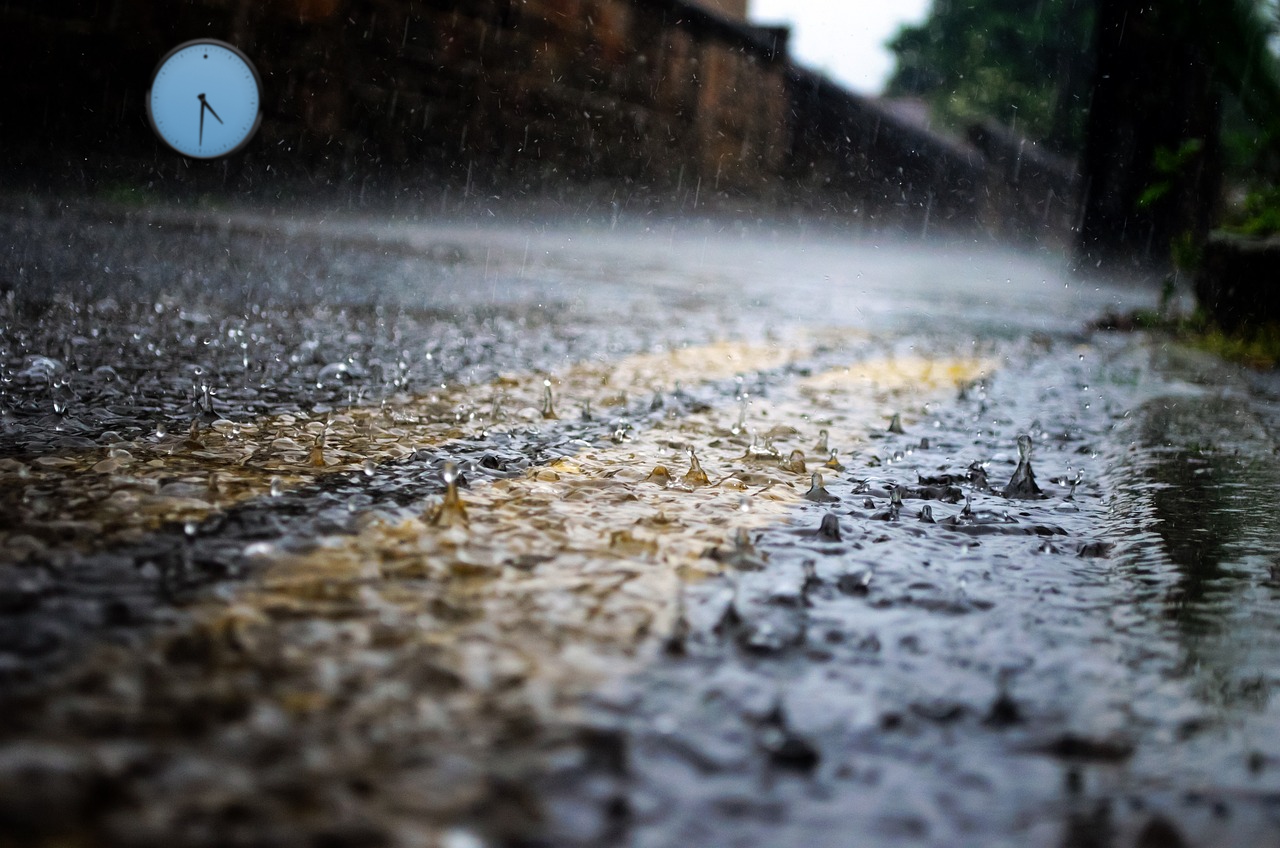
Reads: 4:30
